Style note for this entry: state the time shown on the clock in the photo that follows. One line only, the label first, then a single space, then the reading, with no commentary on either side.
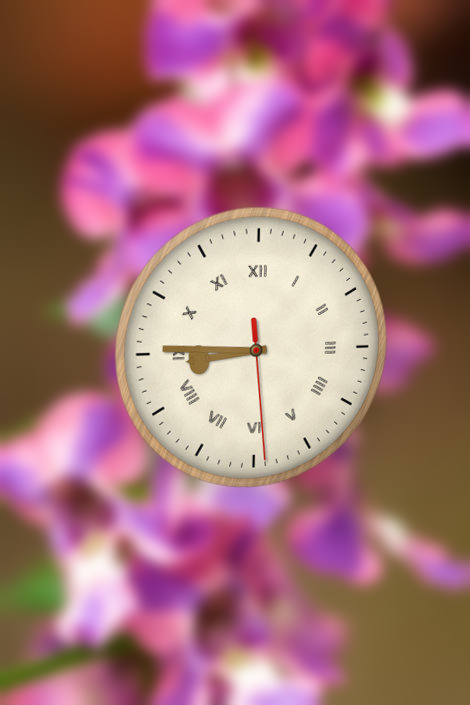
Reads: 8:45:29
